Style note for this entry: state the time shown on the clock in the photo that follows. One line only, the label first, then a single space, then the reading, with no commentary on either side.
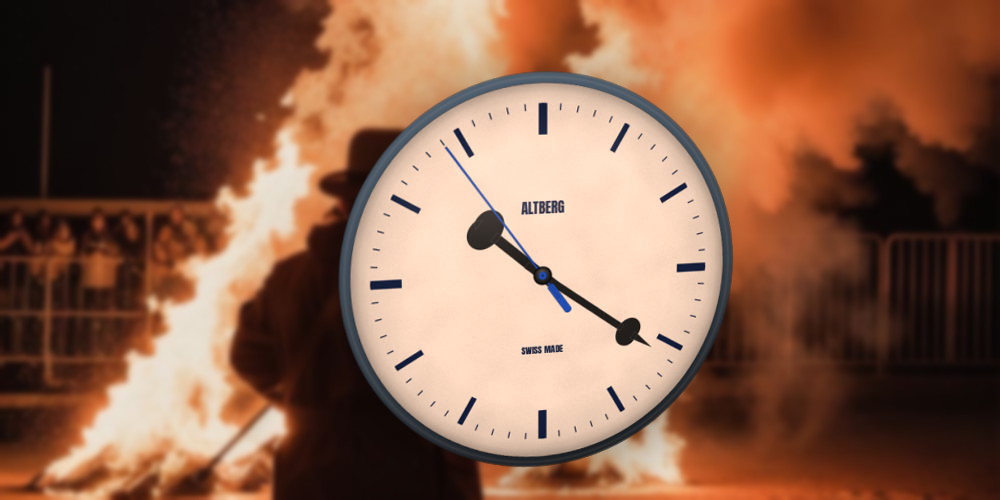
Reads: 10:20:54
